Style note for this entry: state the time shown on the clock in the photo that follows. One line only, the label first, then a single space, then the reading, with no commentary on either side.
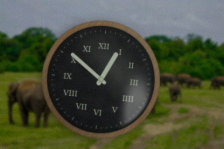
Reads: 12:51
